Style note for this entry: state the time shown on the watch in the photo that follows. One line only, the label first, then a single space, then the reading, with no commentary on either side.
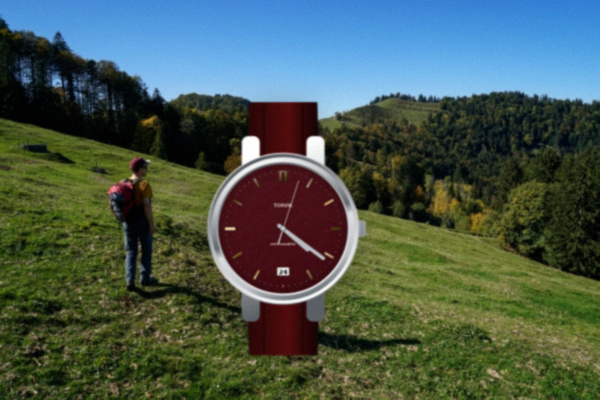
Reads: 4:21:03
